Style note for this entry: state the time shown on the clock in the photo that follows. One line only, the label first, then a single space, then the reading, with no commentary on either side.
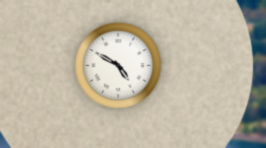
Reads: 4:50
